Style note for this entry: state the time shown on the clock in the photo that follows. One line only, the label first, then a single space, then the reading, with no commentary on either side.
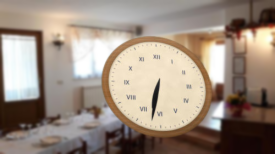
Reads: 6:32
